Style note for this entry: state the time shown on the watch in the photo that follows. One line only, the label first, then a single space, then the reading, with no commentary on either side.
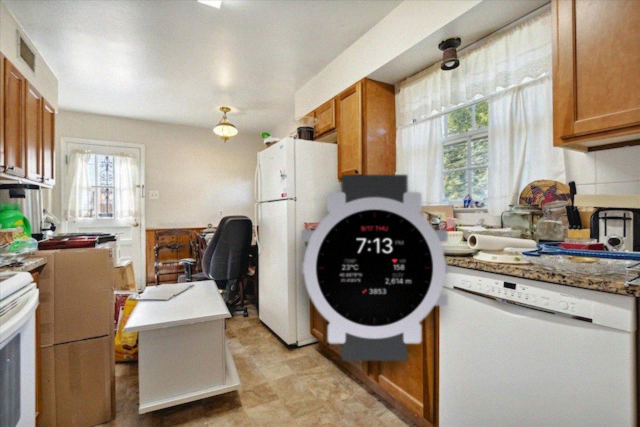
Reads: 7:13
